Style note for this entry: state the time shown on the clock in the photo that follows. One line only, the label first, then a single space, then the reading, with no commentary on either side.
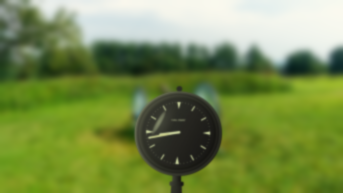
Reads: 8:43
